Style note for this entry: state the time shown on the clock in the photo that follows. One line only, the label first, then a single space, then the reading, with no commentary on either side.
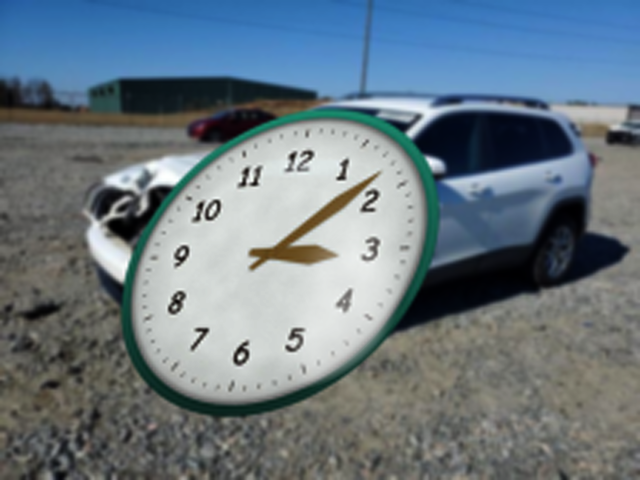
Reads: 3:08
